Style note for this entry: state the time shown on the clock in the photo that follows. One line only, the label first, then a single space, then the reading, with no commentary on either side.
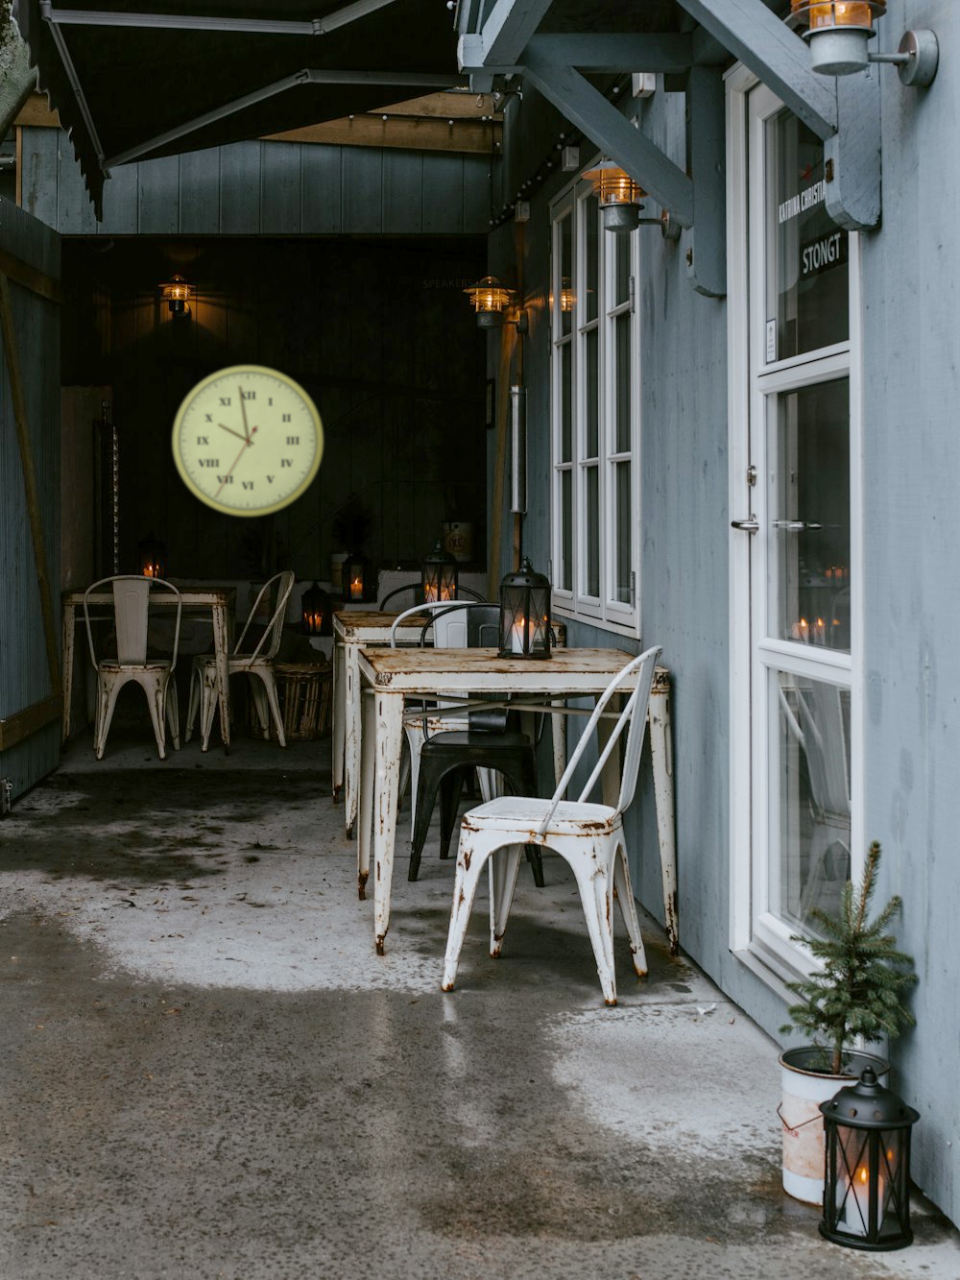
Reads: 9:58:35
